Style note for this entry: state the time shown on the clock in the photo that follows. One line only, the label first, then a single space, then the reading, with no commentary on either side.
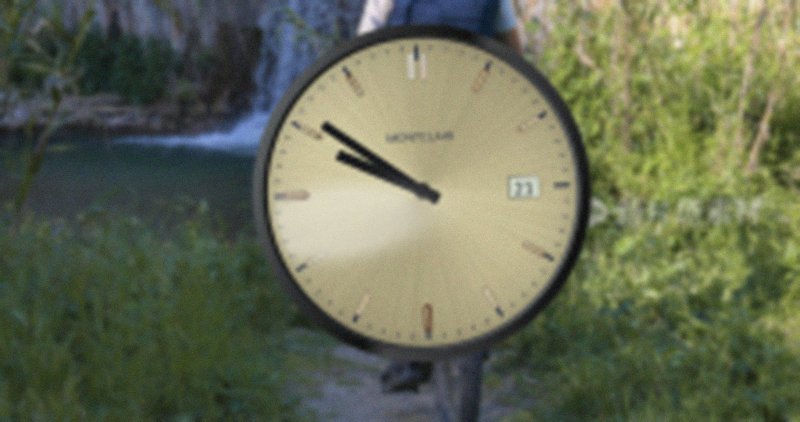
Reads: 9:51
